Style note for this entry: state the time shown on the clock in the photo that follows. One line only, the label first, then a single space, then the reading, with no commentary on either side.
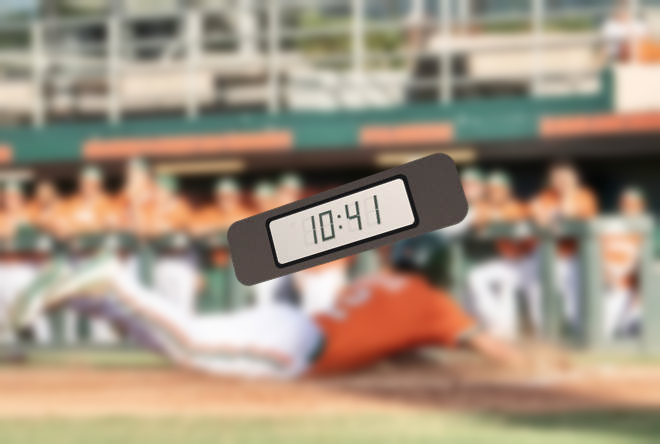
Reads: 10:41
